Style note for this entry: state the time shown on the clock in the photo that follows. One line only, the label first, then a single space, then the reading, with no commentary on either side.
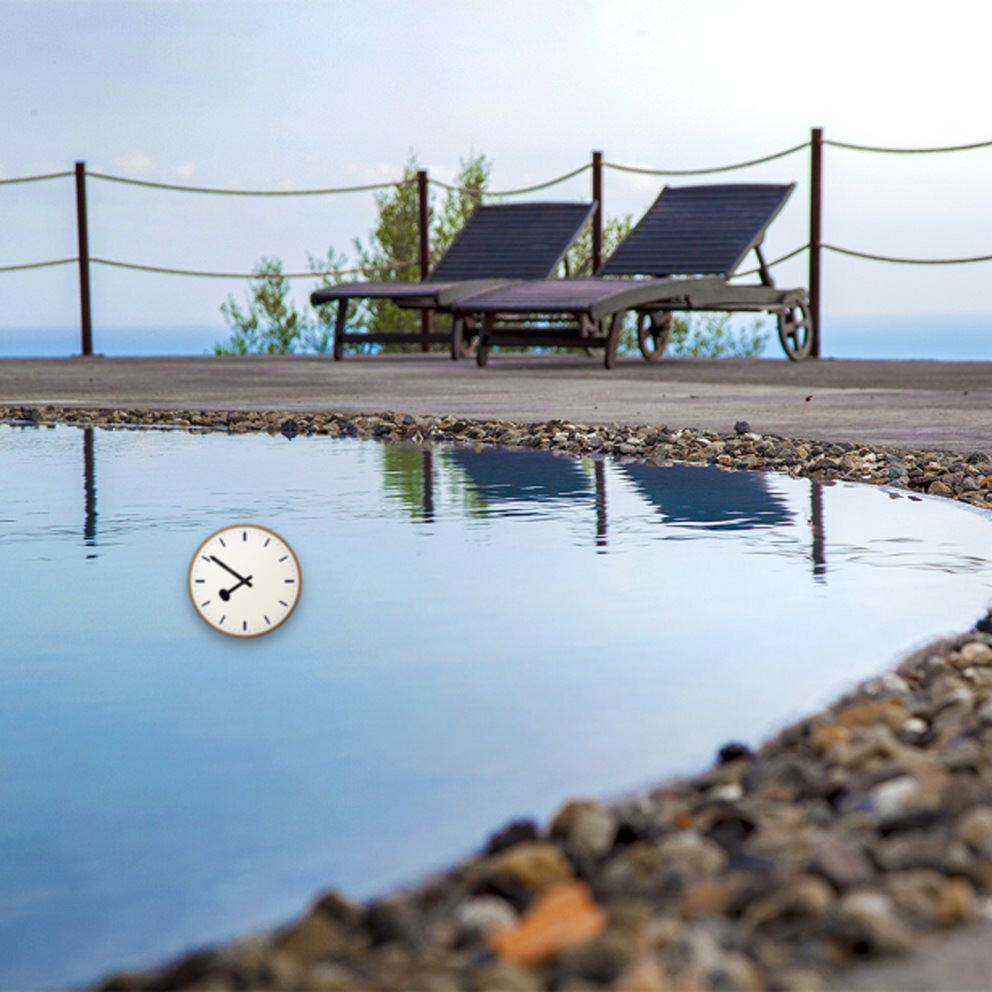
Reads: 7:51
